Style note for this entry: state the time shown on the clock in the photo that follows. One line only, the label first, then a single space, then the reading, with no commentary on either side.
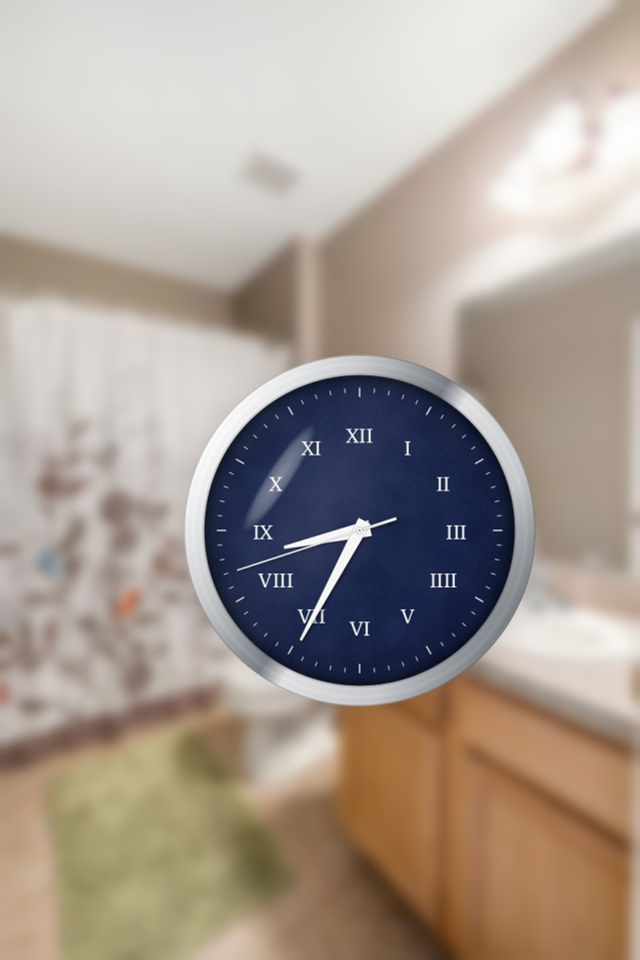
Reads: 8:34:42
